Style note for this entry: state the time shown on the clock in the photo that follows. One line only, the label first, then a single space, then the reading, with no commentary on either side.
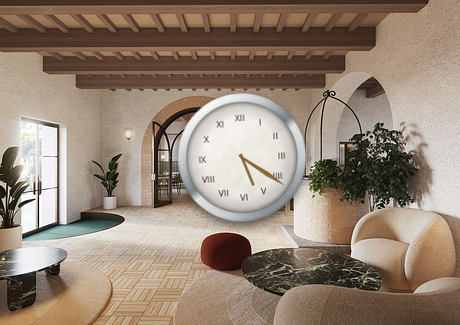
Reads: 5:21
